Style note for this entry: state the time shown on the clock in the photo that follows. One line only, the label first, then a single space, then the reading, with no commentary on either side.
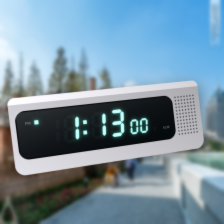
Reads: 1:13:00
